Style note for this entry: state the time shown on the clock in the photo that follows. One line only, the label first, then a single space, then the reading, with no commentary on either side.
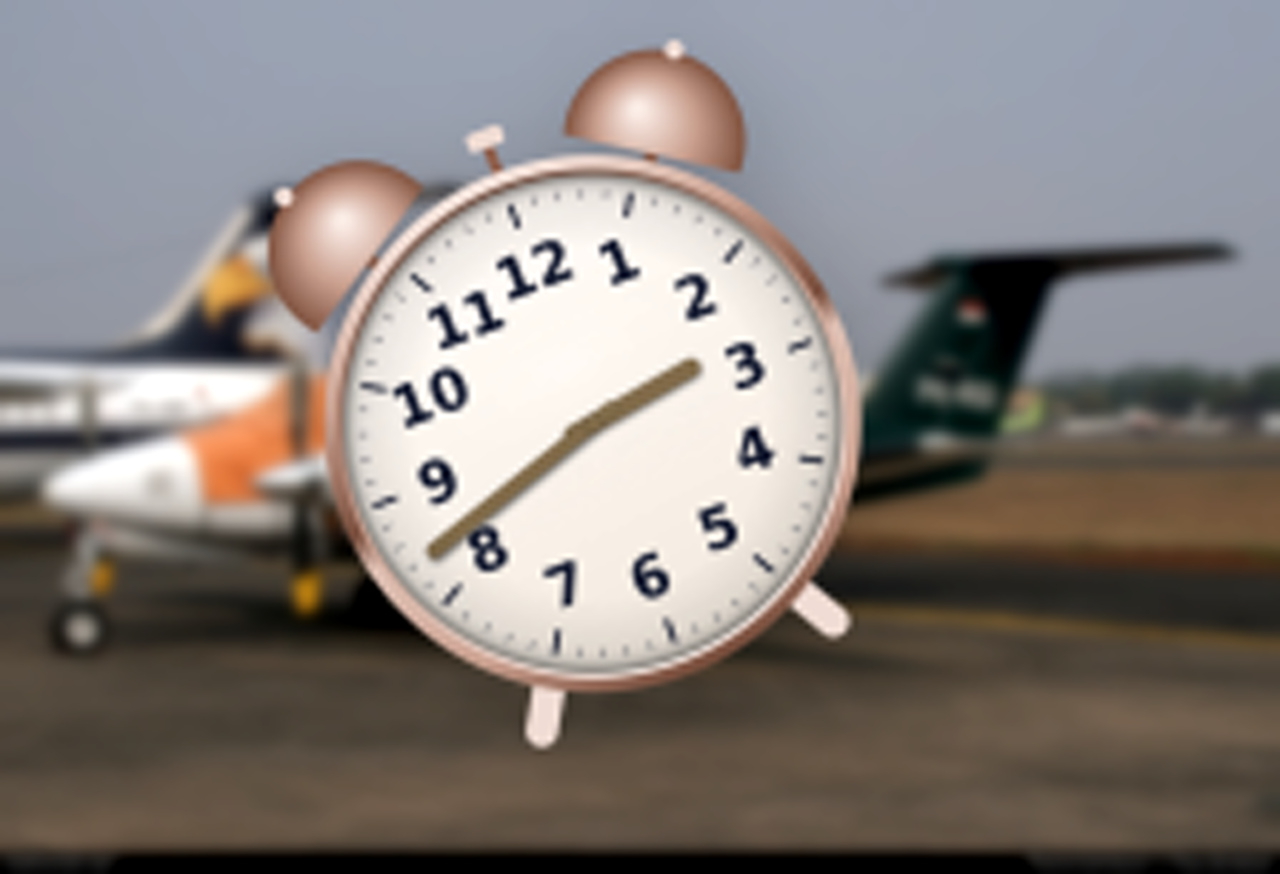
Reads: 2:42
